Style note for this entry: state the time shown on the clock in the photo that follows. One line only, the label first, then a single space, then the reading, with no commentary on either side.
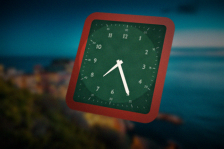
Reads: 7:25
